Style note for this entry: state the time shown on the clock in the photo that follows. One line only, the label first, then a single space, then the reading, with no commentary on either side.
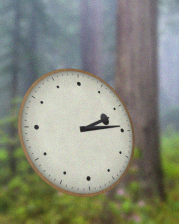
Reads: 2:14
